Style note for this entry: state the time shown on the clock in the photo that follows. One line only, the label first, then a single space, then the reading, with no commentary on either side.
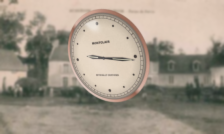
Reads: 9:16
